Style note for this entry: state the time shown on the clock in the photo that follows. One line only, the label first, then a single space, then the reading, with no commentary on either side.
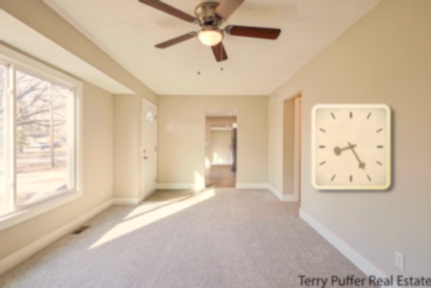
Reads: 8:25
